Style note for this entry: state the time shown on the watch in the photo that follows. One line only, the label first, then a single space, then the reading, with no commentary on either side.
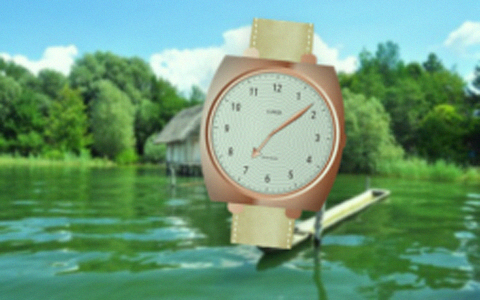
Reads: 7:08
